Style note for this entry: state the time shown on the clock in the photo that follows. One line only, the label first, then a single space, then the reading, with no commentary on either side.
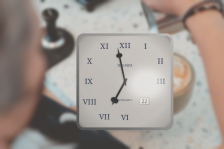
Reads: 6:58
